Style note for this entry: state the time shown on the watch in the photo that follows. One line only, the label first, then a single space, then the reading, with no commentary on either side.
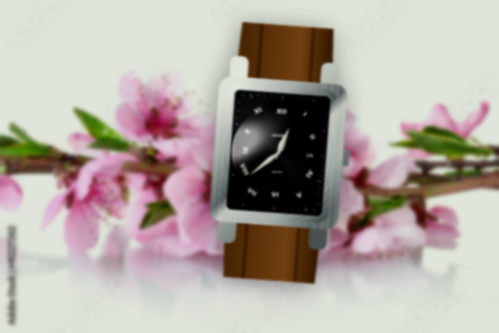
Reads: 12:38
